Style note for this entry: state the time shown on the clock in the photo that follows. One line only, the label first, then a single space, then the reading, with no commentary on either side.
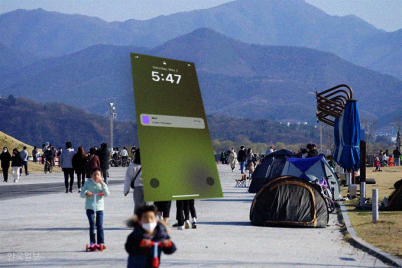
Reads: 5:47
